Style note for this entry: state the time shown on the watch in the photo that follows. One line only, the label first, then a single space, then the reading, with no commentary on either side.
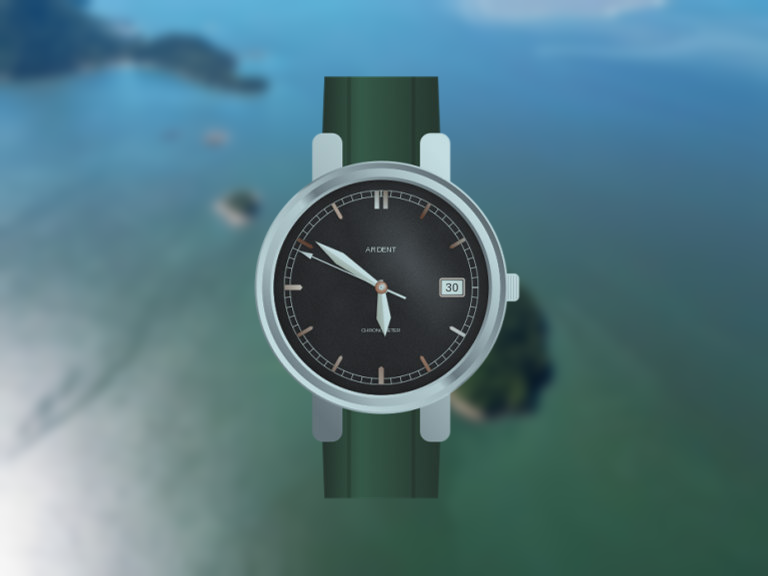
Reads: 5:50:49
